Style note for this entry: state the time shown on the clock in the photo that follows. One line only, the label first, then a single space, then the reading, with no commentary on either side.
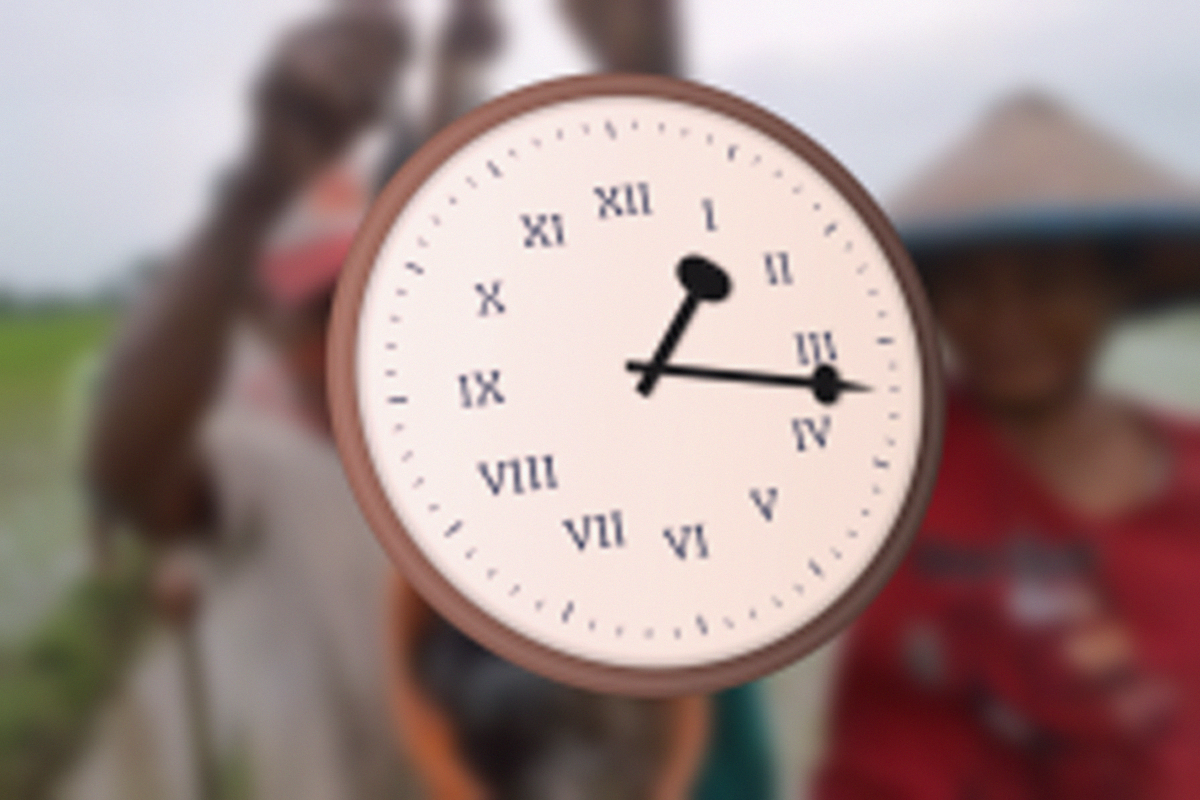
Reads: 1:17
